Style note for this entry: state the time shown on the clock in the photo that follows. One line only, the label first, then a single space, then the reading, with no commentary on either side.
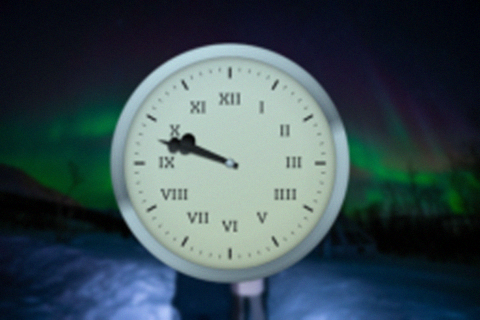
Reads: 9:48
